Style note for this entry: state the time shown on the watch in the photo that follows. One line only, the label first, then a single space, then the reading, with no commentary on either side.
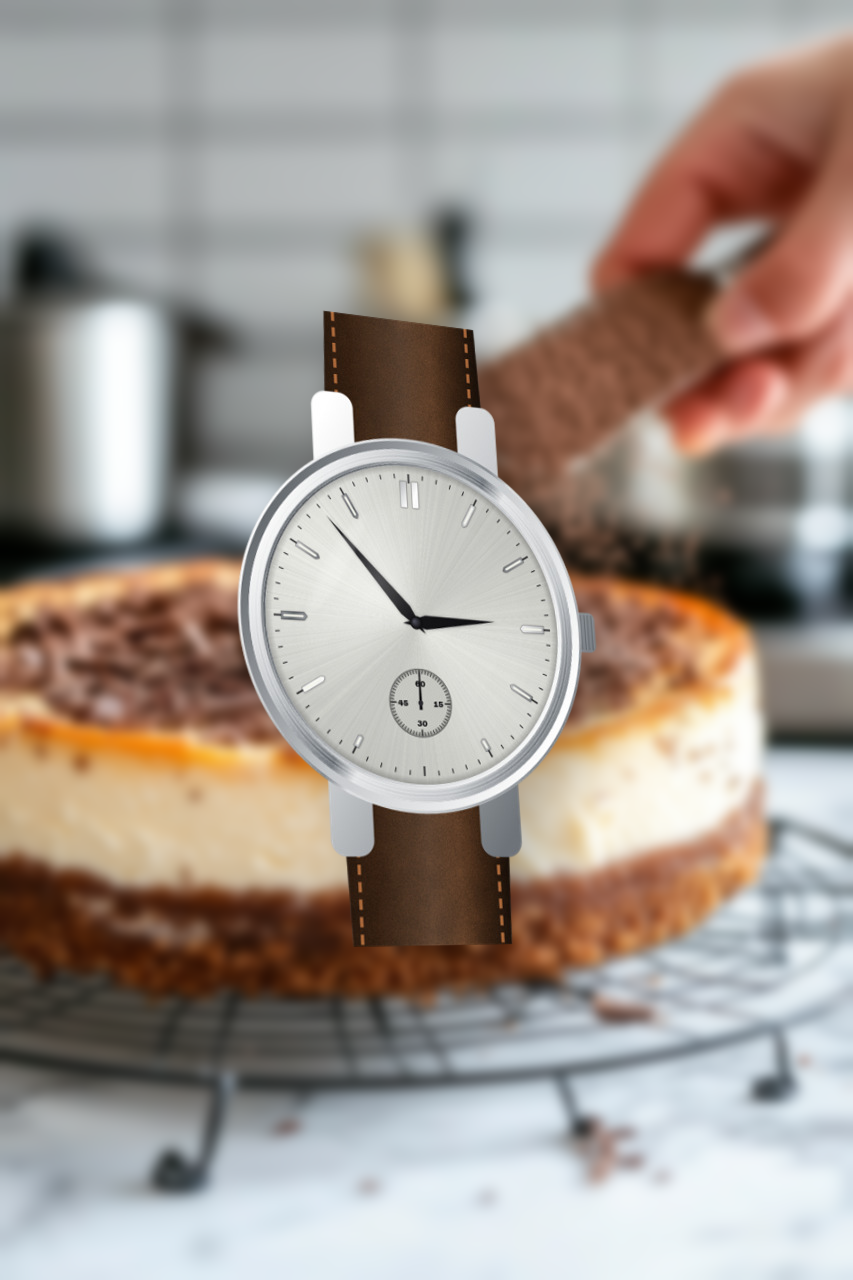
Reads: 2:53
